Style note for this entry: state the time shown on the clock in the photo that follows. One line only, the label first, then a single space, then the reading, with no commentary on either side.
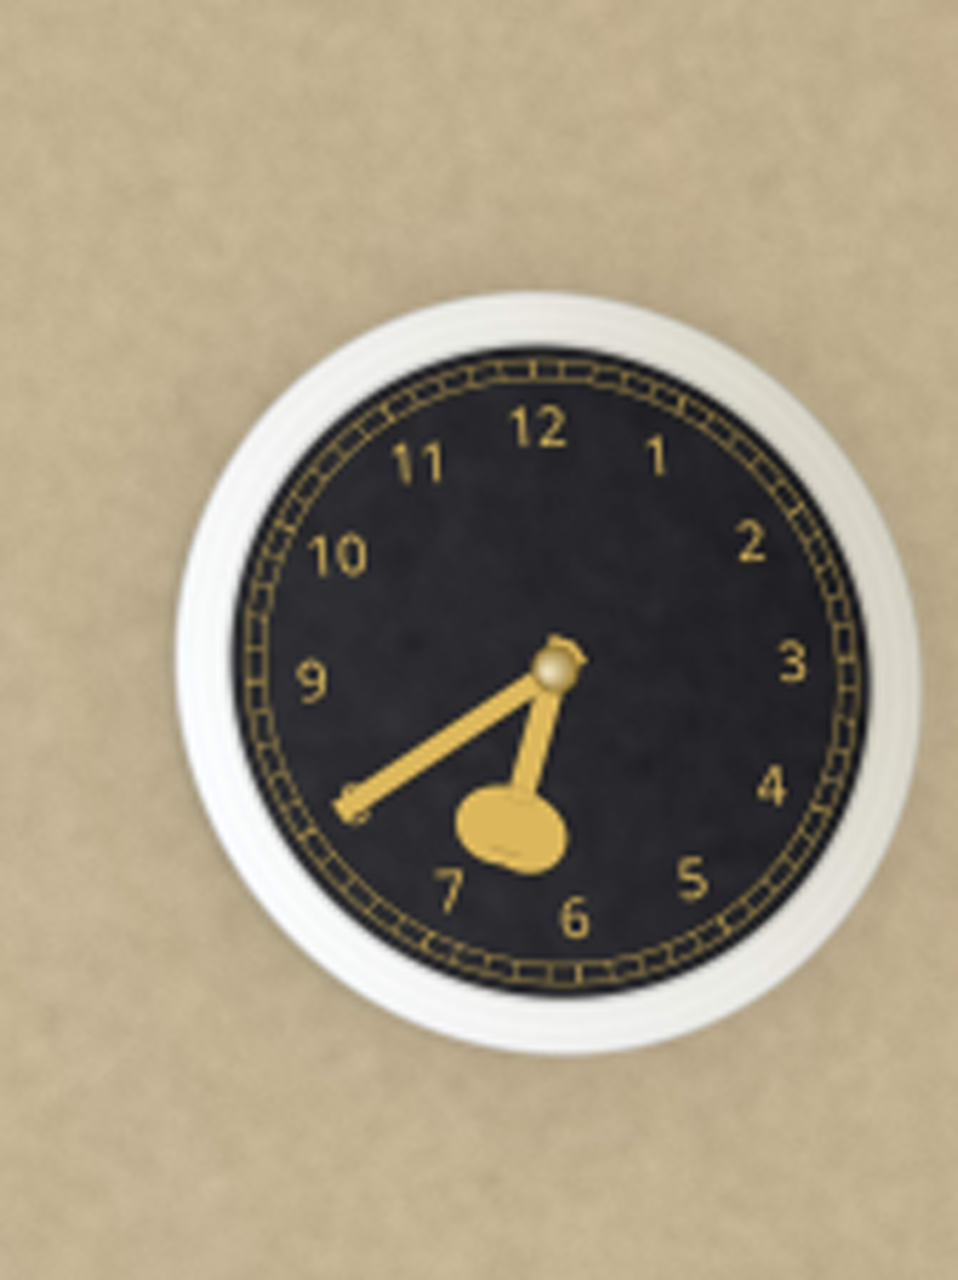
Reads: 6:40
